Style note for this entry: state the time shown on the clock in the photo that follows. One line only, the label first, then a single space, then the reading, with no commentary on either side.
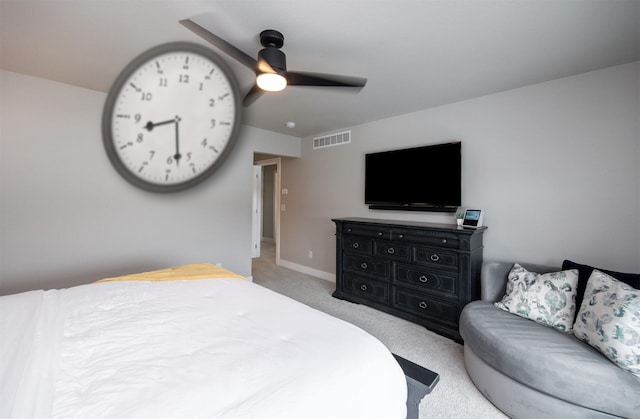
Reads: 8:28
